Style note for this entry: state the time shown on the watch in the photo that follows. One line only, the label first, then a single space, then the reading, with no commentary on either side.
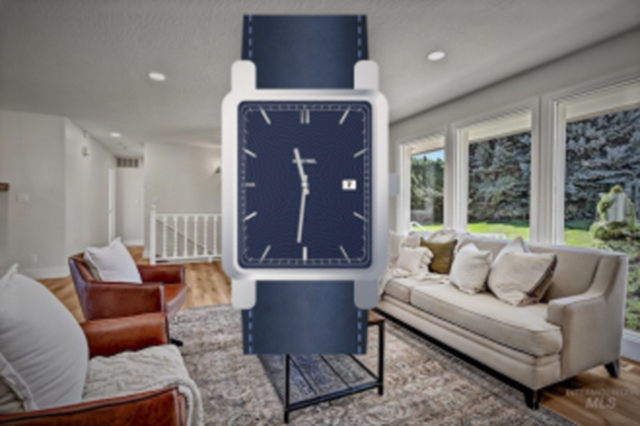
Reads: 11:31
